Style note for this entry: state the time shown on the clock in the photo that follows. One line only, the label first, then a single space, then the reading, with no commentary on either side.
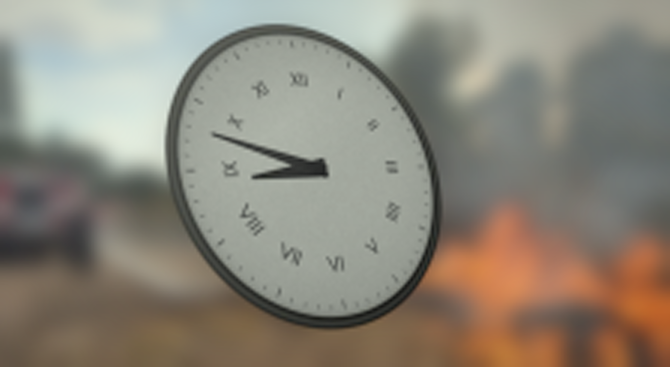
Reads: 8:48
